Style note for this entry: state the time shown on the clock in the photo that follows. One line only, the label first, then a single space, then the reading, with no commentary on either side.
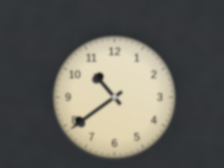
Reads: 10:39
